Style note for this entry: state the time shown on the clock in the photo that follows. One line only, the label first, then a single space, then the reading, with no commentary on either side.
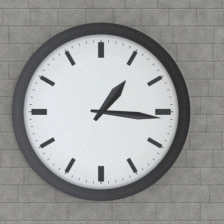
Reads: 1:16
